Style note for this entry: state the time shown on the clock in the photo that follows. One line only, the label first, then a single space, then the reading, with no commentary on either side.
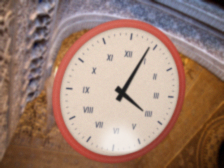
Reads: 4:04
